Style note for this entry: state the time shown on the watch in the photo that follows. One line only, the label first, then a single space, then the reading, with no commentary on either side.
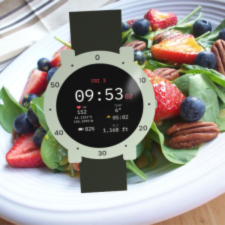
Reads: 9:53
